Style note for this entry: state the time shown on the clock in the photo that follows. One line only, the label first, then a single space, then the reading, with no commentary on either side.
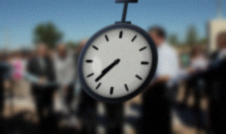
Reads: 7:37
